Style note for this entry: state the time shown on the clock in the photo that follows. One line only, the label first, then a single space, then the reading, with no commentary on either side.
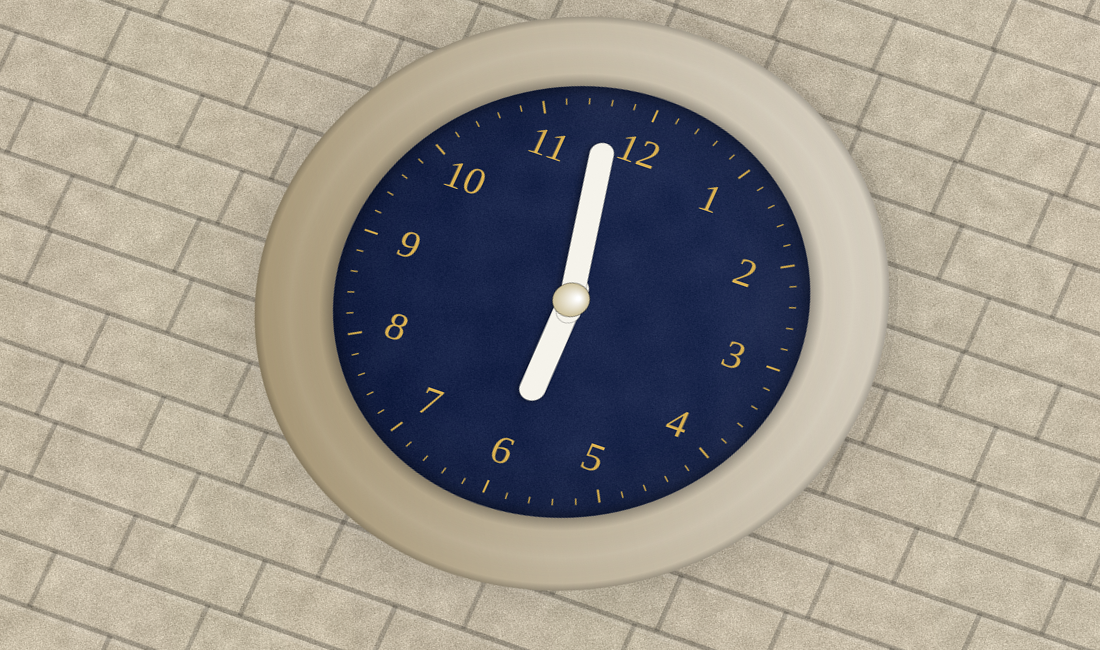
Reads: 5:58
